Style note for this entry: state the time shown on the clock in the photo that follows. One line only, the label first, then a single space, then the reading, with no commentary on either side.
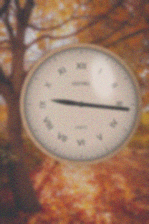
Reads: 9:16
